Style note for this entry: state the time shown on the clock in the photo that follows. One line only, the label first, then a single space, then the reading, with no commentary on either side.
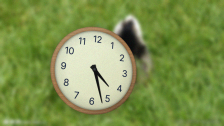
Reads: 4:27
